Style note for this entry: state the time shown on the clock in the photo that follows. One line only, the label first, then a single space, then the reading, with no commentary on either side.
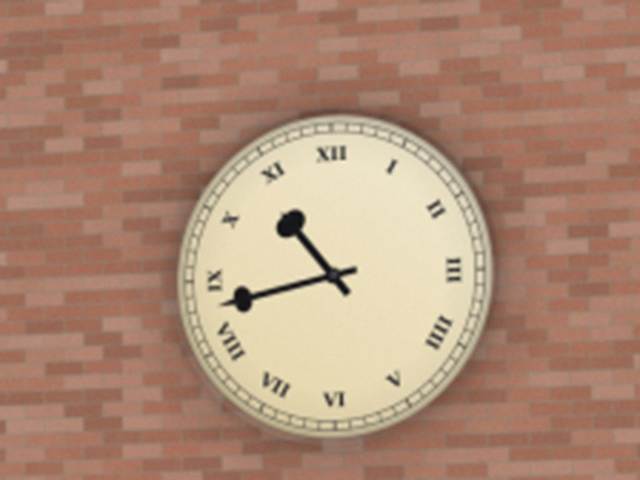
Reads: 10:43
